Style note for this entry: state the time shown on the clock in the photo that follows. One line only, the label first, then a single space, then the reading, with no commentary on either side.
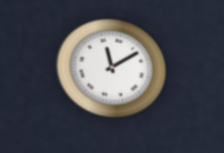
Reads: 11:07
